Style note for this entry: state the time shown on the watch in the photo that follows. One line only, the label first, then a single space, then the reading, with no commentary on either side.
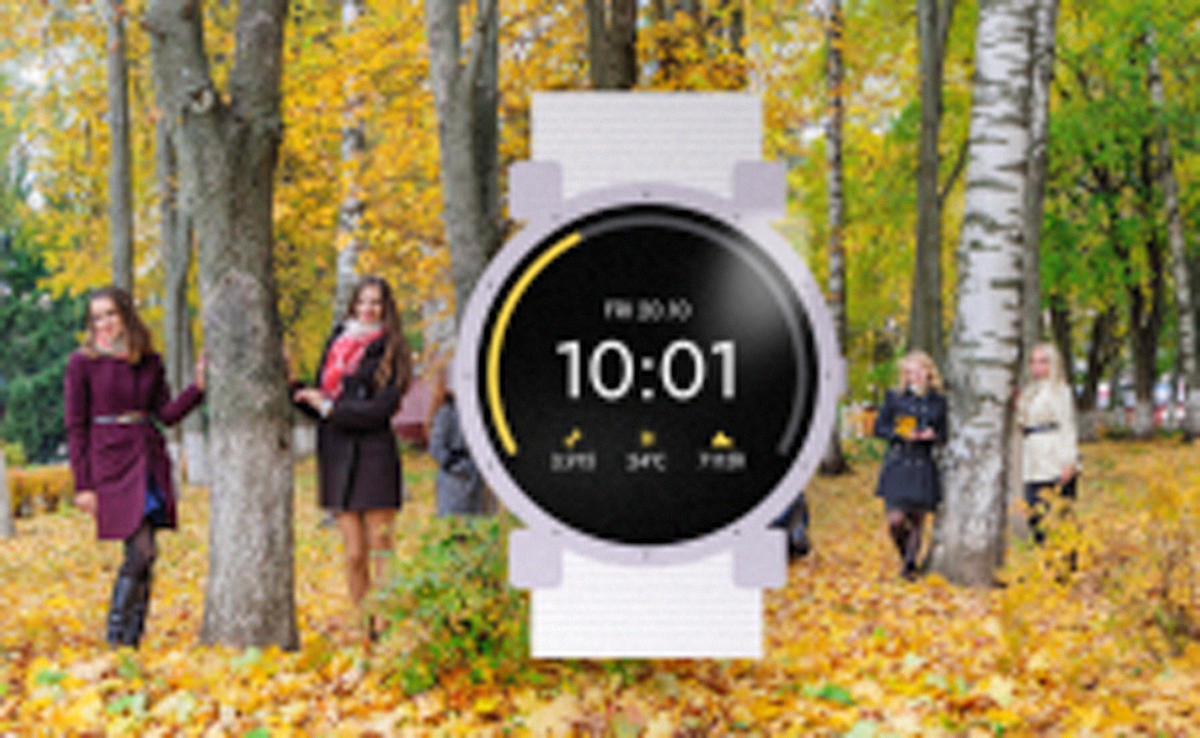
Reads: 10:01
